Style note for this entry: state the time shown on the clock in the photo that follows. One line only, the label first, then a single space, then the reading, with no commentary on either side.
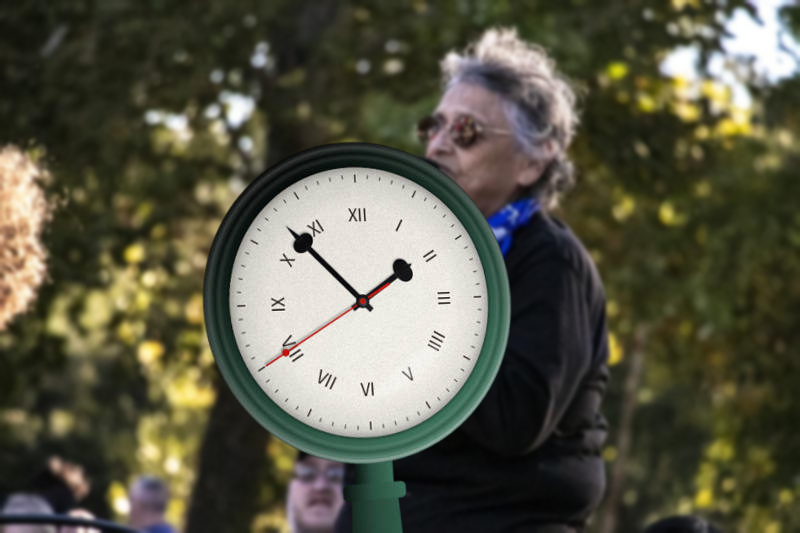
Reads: 1:52:40
